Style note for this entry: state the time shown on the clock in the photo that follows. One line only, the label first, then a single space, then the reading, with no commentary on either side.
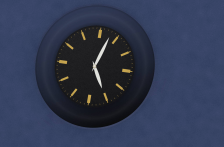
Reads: 5:03
